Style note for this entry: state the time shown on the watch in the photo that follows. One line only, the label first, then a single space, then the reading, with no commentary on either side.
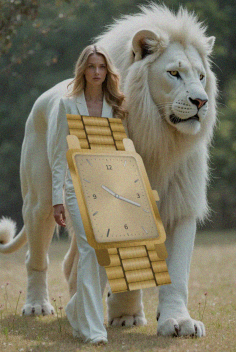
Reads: 10:19
